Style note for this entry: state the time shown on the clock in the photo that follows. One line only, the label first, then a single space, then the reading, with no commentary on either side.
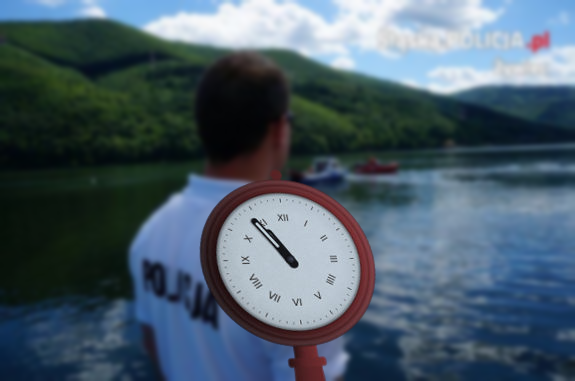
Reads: 10:54
